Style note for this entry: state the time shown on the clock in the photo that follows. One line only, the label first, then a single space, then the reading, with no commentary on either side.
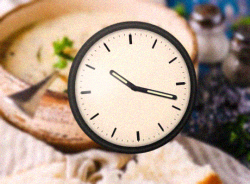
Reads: 10:18
